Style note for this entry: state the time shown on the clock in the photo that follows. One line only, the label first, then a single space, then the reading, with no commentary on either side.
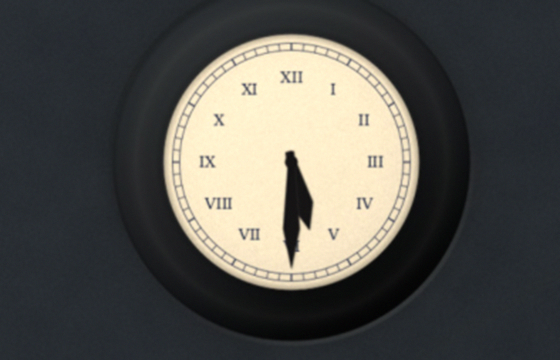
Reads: 5:30
